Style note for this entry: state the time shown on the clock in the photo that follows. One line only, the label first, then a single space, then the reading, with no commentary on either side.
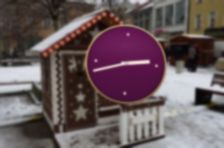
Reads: 2:42
